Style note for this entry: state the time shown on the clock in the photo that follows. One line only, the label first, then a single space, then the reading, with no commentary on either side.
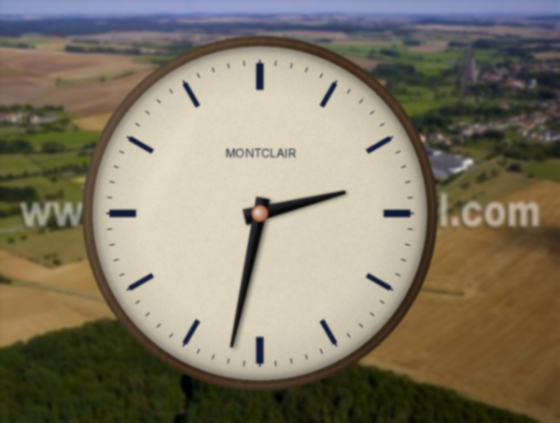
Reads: 2:32
